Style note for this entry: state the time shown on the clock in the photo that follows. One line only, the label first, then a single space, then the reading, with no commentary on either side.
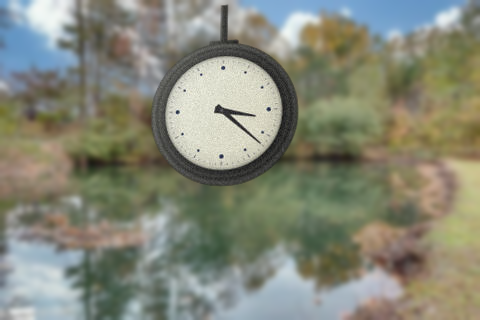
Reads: 3:22
